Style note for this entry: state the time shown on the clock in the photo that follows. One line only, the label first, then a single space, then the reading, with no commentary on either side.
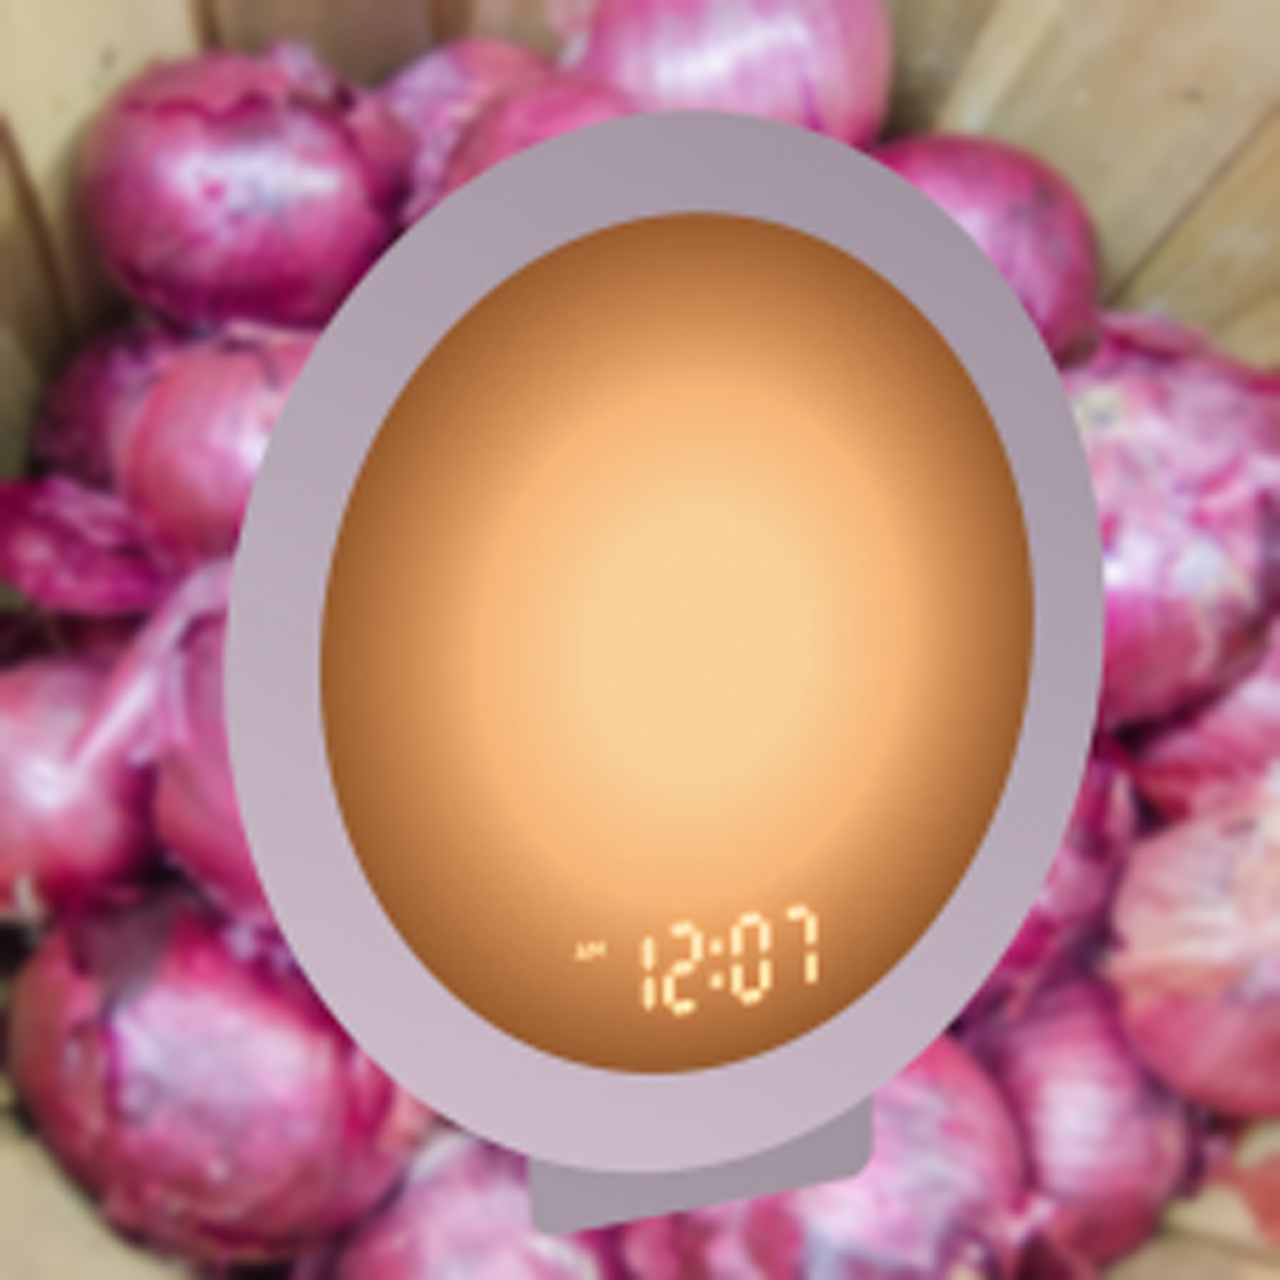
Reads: 12:07
